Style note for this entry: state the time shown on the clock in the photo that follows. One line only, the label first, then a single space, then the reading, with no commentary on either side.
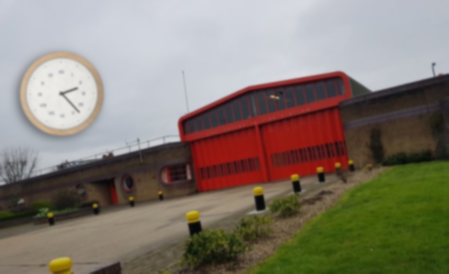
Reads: 2:23
